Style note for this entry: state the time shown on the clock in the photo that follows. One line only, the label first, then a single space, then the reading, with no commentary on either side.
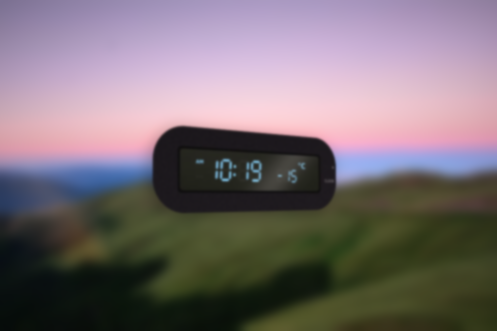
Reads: 10:19
